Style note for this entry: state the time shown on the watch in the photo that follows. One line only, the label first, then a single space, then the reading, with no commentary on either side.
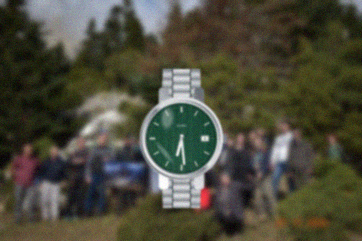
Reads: 6:29
